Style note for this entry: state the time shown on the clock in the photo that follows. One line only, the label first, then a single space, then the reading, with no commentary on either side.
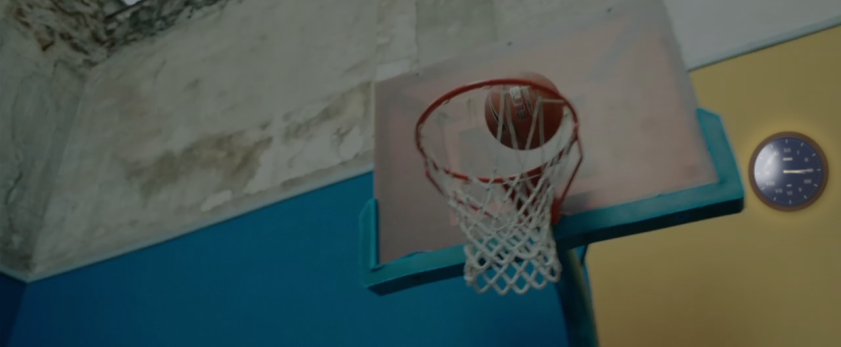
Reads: 3:15
